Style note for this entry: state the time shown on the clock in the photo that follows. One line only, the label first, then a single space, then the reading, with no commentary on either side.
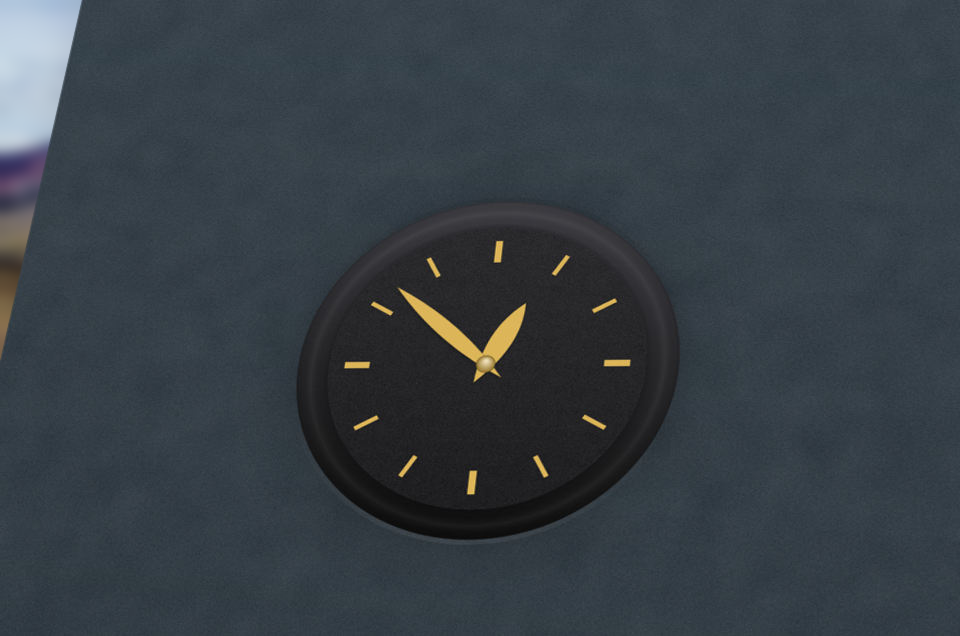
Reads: 12:52
